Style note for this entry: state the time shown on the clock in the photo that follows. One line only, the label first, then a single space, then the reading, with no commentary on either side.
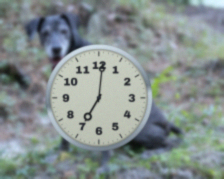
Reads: 7:01
